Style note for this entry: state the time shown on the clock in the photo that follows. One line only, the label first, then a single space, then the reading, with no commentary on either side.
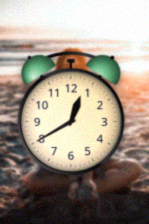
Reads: 12:40
